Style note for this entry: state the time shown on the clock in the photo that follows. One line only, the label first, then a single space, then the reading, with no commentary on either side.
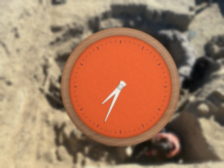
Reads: 7:34
